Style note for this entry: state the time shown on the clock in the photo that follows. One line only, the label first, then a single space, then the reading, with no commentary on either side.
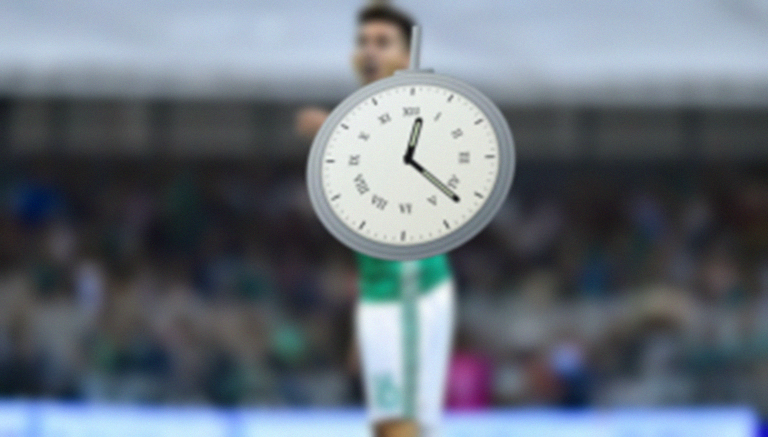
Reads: 12:22
